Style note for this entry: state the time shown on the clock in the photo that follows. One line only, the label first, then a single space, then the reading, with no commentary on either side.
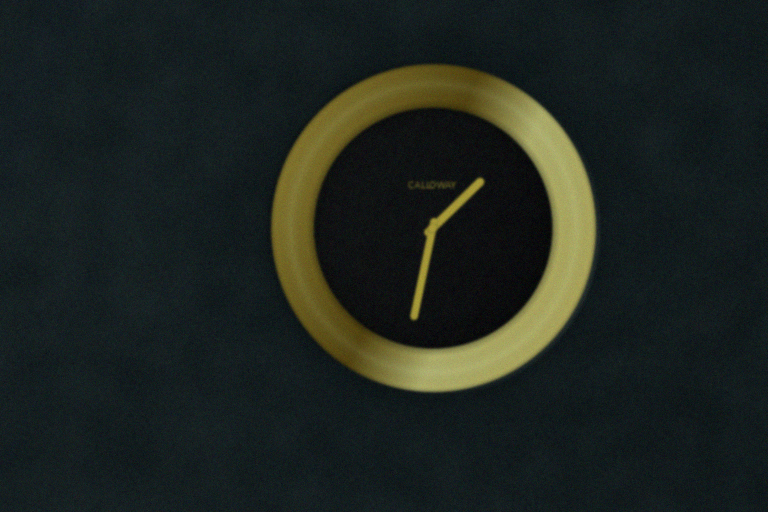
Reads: 1:32
